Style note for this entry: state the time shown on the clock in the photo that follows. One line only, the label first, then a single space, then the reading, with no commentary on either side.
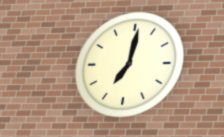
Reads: 7:01
